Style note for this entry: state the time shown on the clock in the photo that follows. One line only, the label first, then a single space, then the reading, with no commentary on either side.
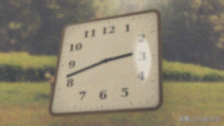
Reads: 2:42
